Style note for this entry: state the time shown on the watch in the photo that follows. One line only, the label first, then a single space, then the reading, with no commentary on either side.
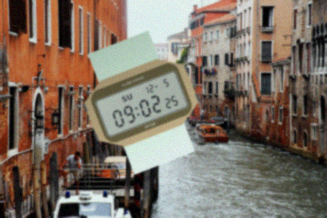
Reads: 9:02:25
